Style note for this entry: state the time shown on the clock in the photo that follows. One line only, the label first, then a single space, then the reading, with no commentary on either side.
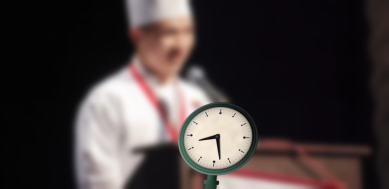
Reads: 8:28
